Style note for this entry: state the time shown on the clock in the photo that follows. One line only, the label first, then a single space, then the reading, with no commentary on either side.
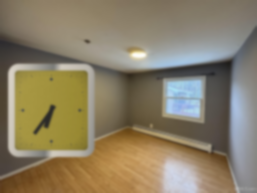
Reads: 6:36
